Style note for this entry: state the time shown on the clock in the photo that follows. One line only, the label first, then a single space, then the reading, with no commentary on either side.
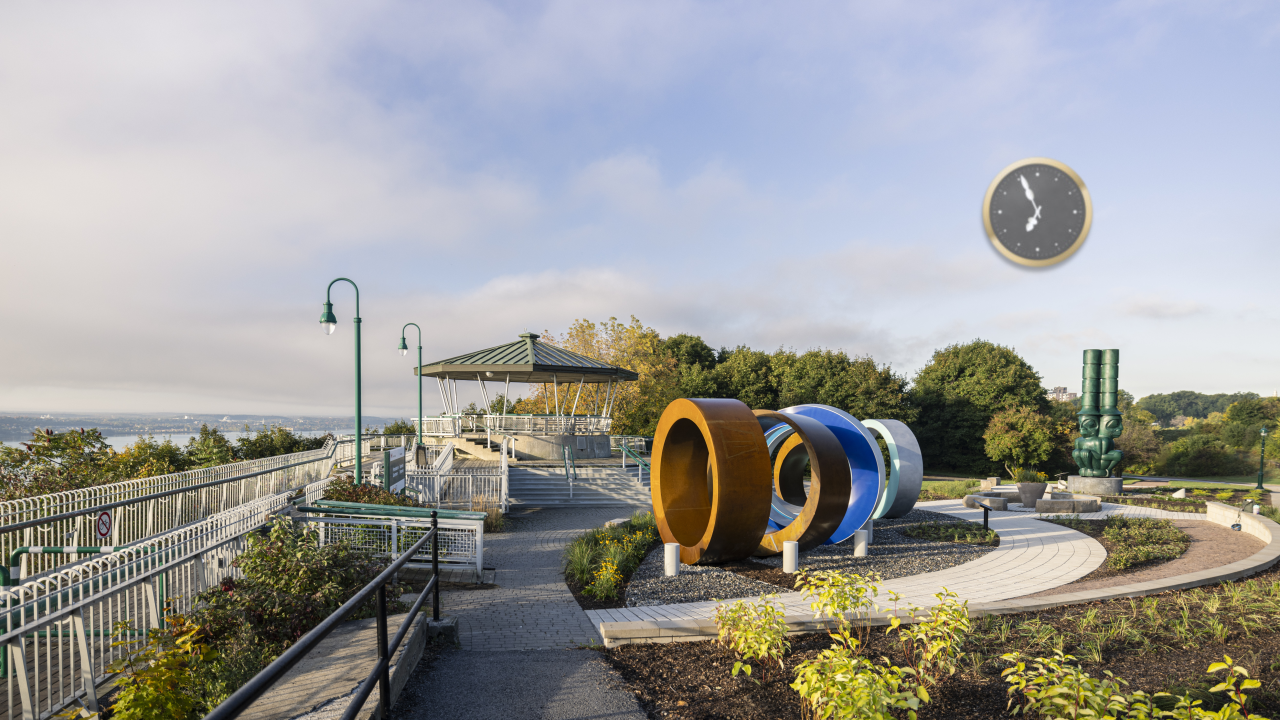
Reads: 6:56
